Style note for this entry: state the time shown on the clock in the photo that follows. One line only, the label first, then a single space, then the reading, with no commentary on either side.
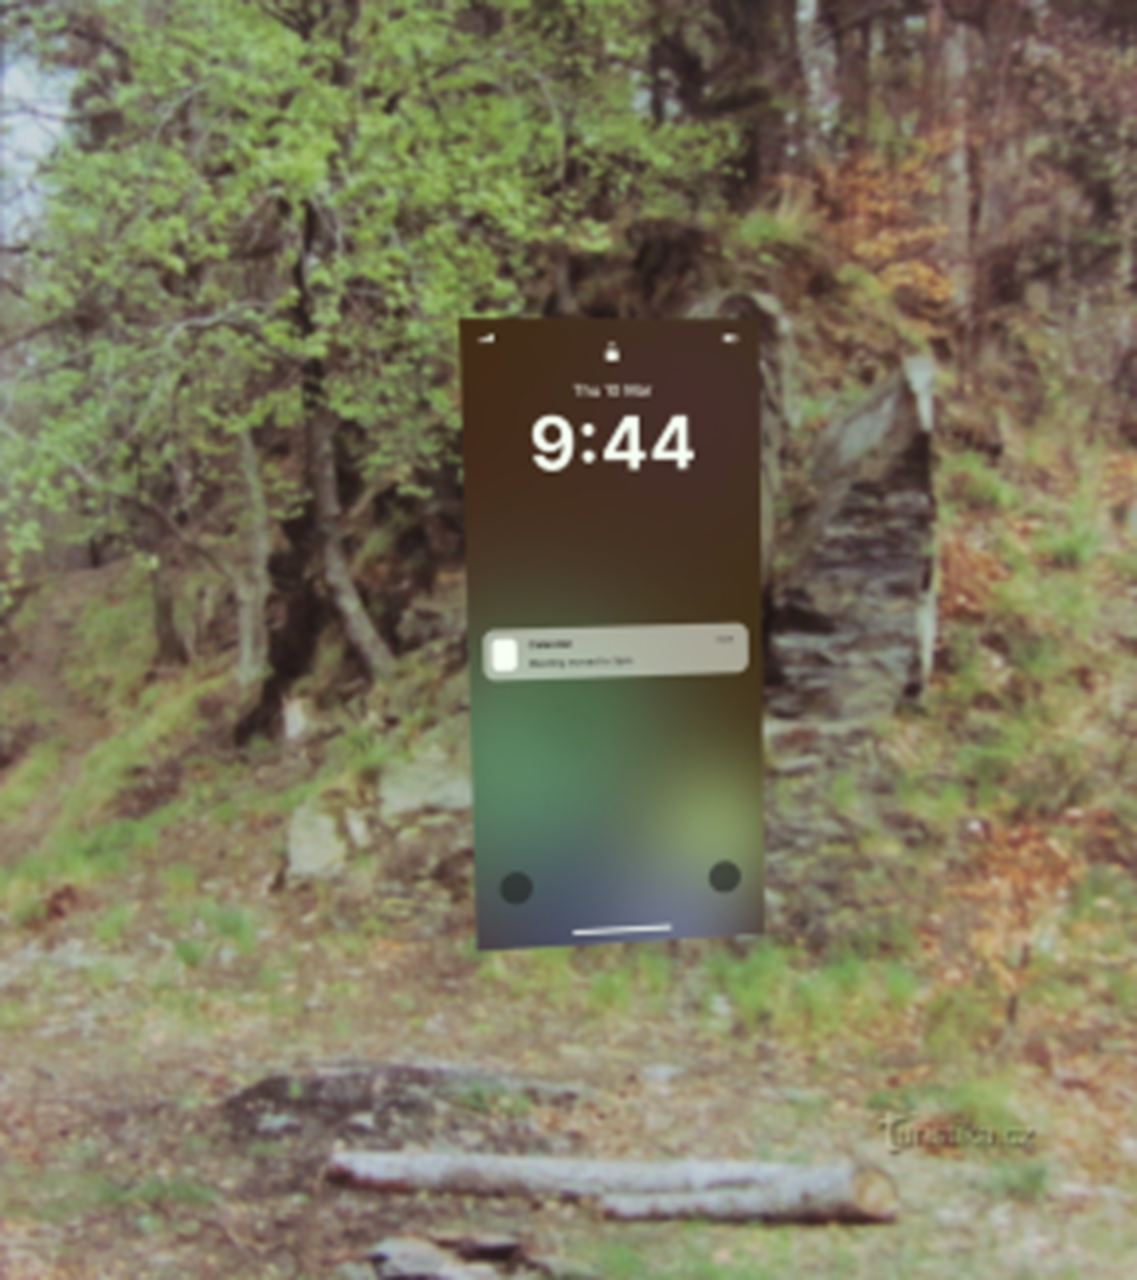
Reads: 9:44
